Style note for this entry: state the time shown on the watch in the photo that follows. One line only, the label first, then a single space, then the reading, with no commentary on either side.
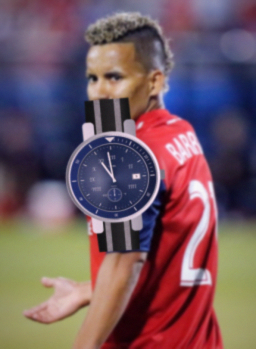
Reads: 10:59
